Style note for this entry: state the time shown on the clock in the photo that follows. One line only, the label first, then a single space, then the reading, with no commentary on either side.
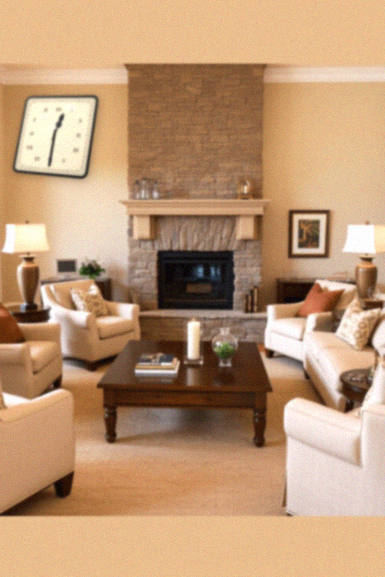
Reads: 12:30
